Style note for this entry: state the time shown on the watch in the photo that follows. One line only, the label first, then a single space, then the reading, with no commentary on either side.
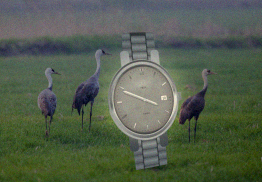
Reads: 3:49
